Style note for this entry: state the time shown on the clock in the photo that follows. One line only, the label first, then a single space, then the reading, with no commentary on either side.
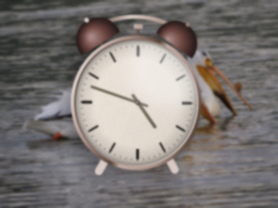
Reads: 4:48
